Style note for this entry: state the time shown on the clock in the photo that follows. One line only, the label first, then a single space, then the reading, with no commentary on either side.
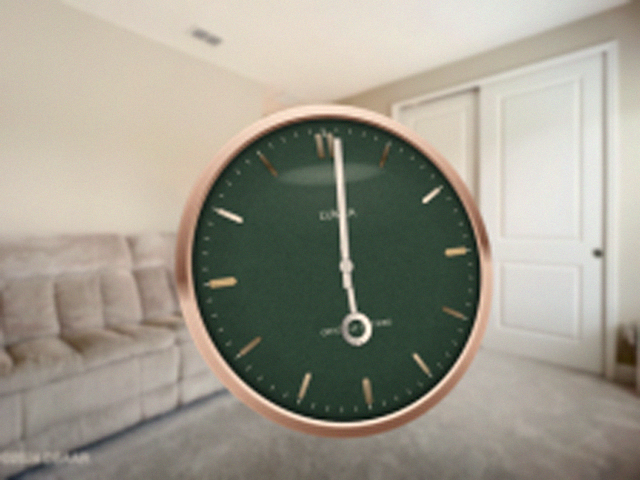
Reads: 6:01
